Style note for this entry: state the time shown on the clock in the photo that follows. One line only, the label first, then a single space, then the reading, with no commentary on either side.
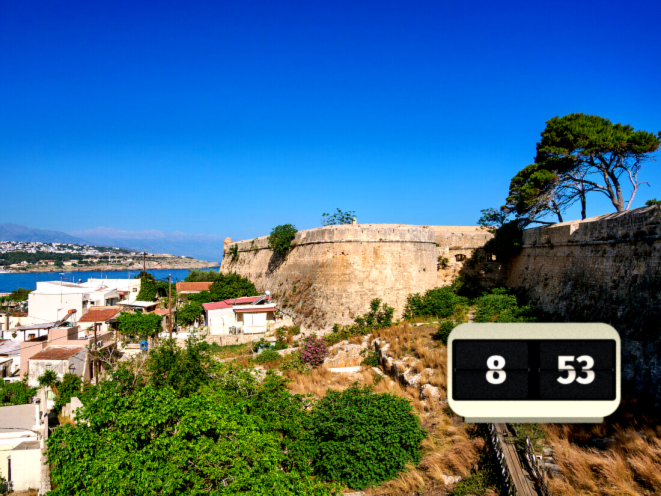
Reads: 8:53
